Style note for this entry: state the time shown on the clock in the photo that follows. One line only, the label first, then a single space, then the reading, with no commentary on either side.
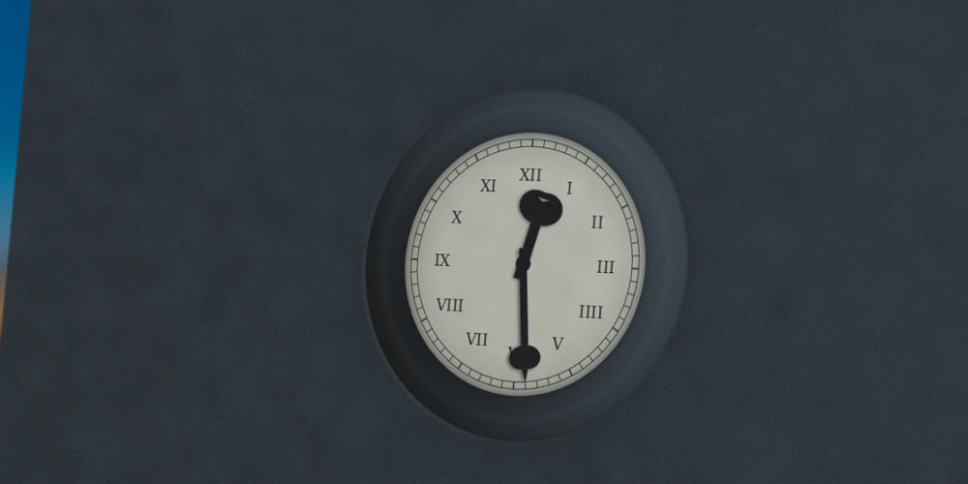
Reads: 12:29
